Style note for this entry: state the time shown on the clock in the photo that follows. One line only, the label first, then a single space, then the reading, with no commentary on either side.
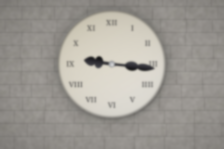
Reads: 9:16
